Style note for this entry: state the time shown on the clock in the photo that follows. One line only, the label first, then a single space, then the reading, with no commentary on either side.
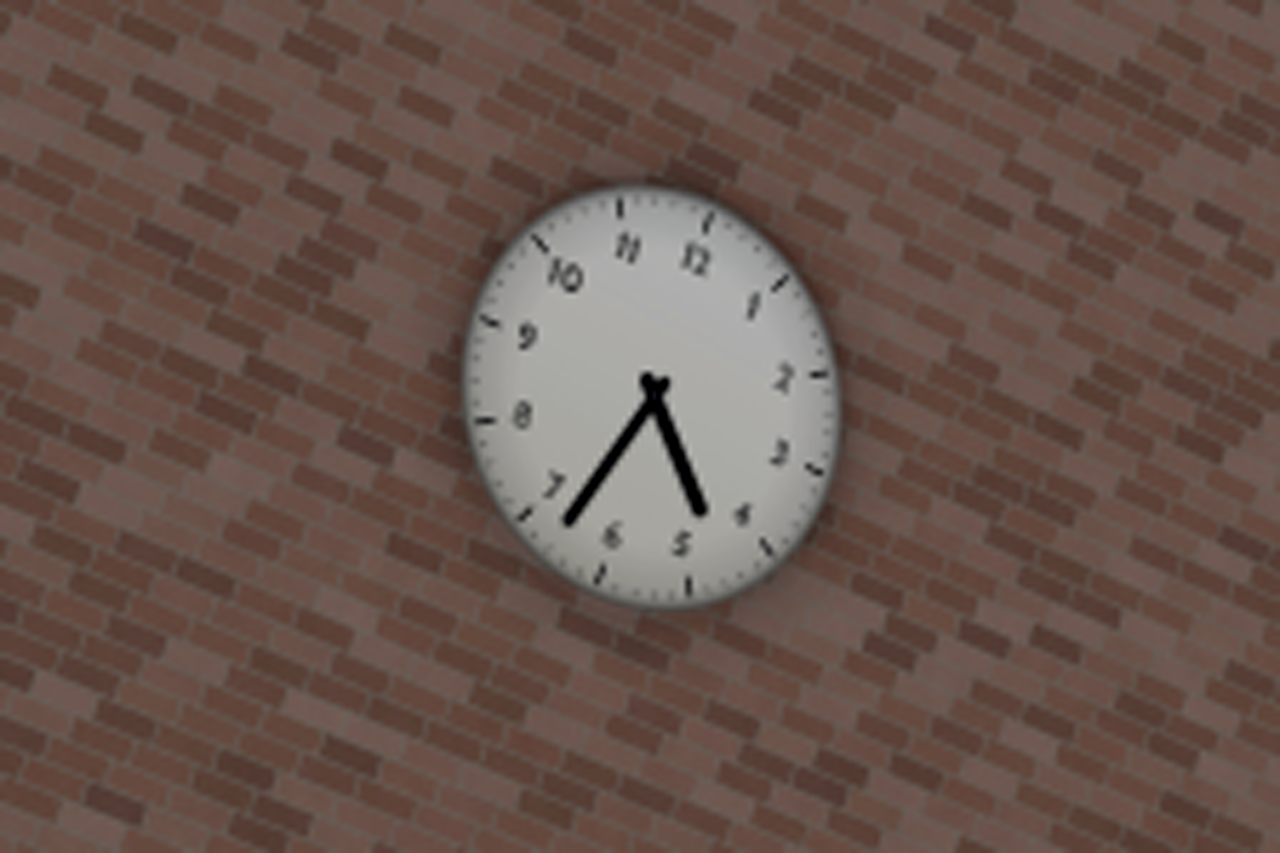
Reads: 4:33
